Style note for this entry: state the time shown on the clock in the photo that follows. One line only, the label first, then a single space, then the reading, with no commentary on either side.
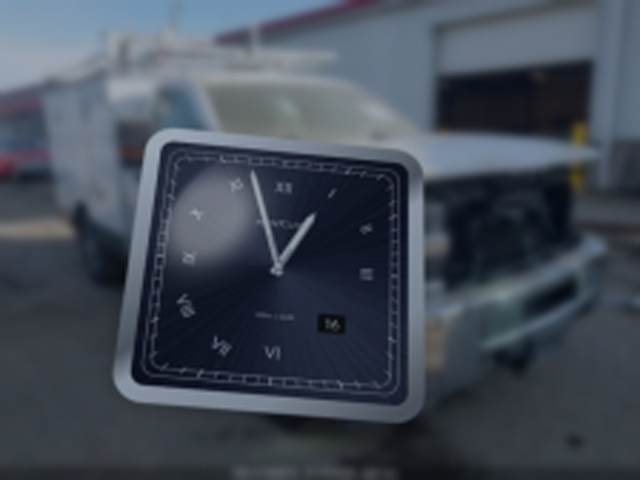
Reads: 12:57
